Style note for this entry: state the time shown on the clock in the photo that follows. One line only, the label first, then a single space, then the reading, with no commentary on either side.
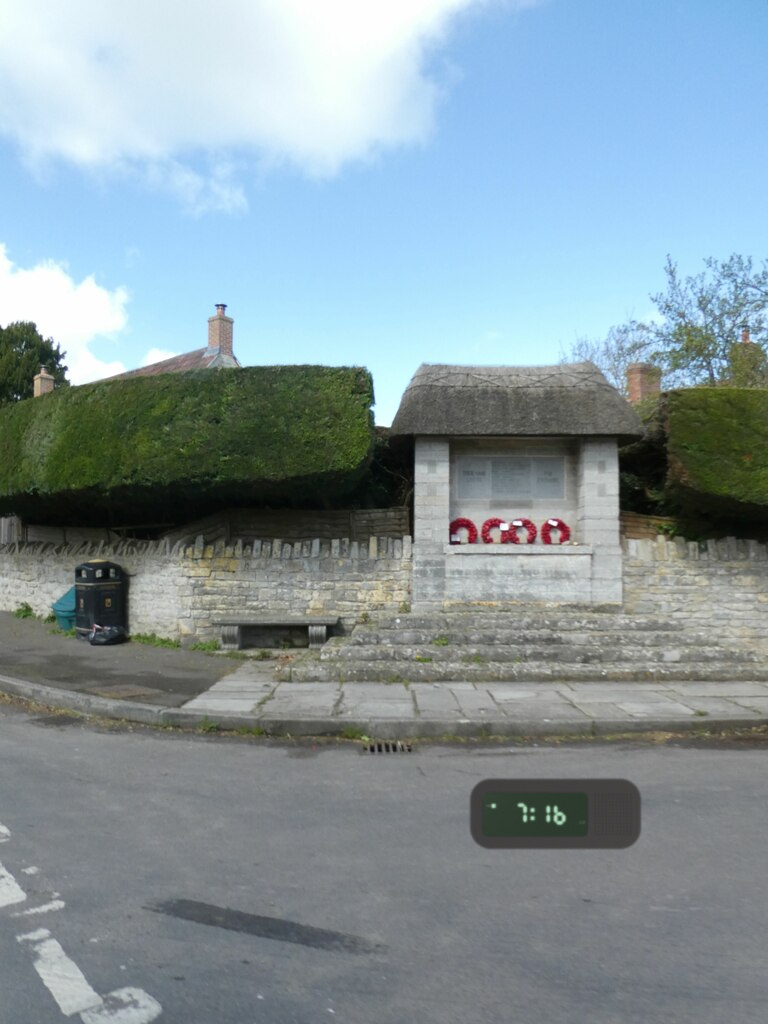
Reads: 7:16
